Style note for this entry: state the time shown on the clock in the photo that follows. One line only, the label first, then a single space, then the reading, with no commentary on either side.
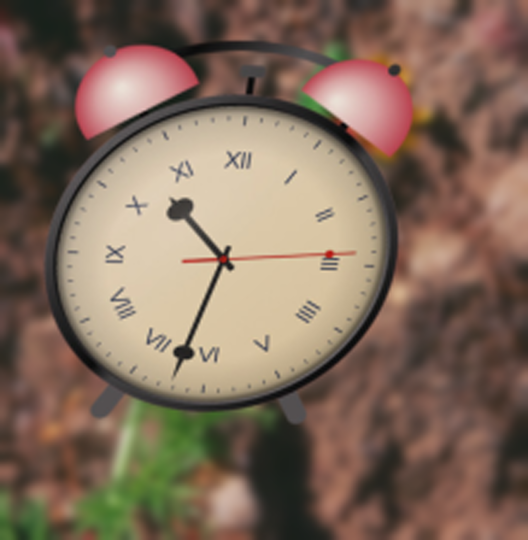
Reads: 10:32:14
